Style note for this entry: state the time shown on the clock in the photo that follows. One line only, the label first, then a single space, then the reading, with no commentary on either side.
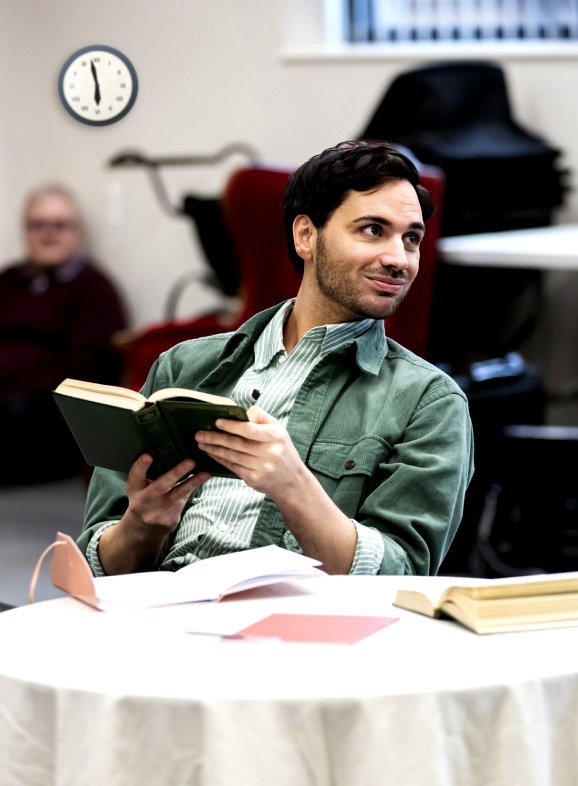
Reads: 5:58
